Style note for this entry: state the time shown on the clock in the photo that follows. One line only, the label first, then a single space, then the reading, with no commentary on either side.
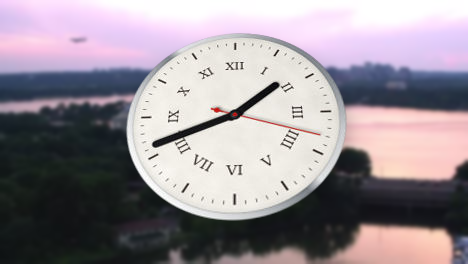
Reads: 1:41:18
